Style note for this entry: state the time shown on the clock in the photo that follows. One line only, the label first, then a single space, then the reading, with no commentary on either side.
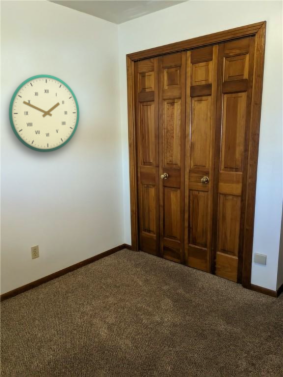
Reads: 1:49
